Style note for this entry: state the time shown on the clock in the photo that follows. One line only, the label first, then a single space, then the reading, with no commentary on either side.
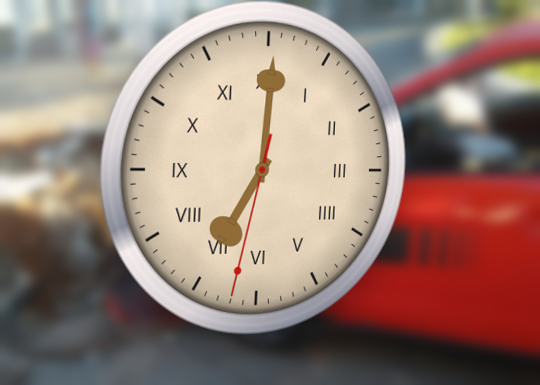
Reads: 7:00:32
